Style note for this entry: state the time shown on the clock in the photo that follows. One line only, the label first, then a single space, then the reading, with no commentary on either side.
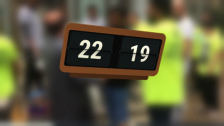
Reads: 22:19
